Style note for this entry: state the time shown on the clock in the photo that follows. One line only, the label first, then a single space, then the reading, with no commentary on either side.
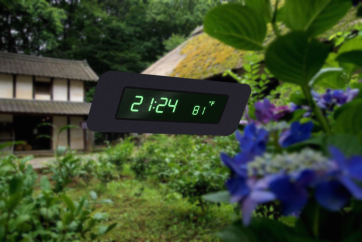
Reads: 21:24
